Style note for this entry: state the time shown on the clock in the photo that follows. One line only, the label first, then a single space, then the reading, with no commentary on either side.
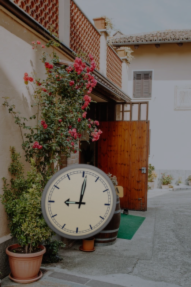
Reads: 9:01
